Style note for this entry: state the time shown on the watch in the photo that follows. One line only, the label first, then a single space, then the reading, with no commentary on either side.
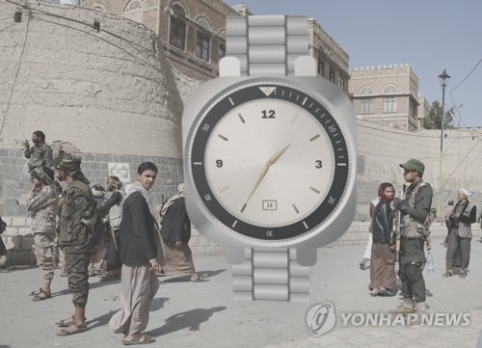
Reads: 1:35
